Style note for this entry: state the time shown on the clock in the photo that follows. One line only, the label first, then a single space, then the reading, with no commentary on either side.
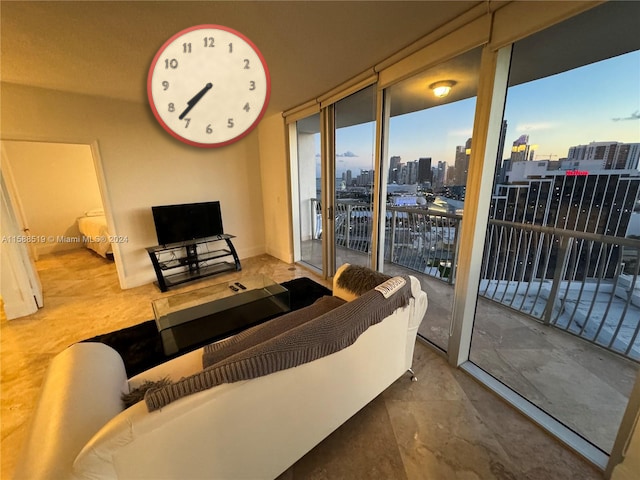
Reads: 7:37
